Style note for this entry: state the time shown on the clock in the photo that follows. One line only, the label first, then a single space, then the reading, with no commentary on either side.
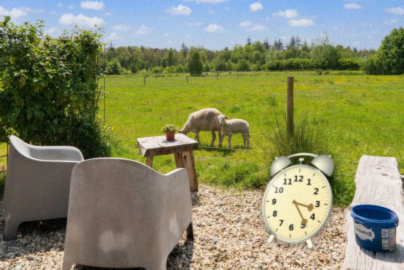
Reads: 3:24
